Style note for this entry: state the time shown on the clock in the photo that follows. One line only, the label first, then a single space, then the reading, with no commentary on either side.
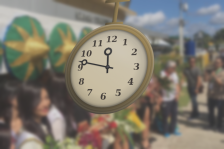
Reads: 11:47
